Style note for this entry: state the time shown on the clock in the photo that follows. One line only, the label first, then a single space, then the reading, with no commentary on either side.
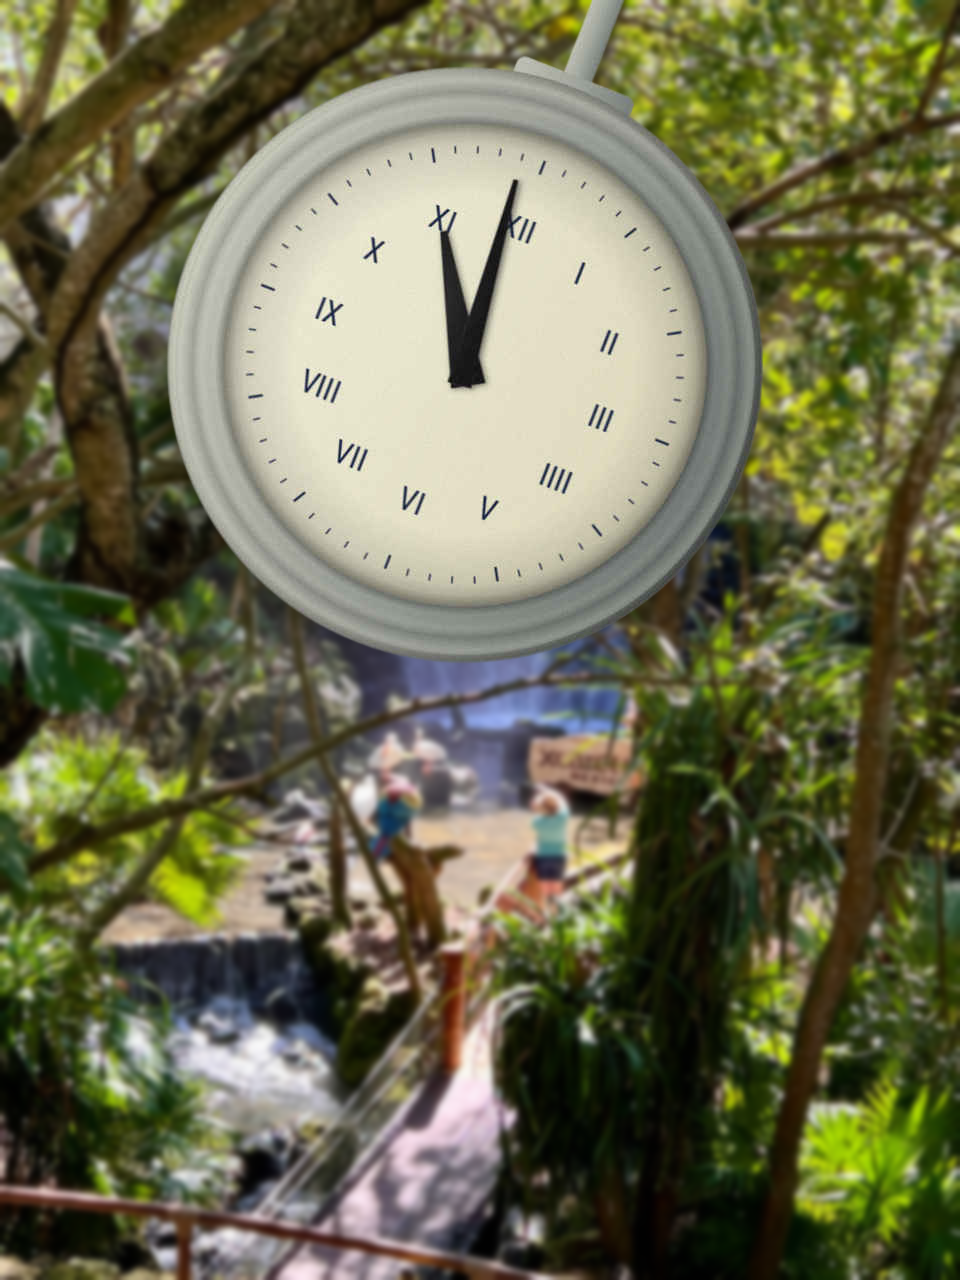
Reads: 10:59
